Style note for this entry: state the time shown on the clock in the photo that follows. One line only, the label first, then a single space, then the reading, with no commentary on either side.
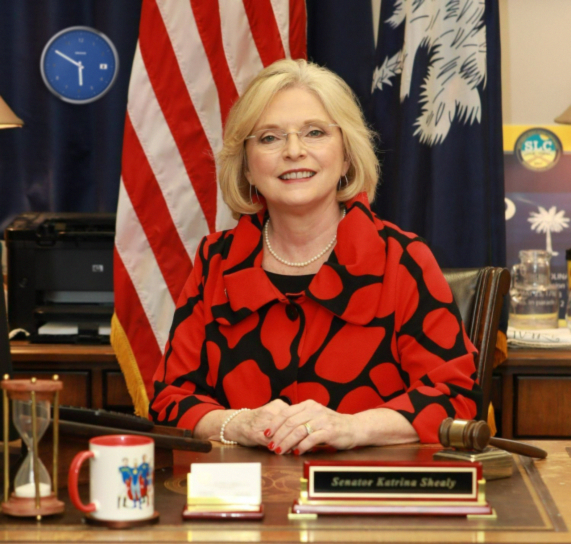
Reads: 5:50
